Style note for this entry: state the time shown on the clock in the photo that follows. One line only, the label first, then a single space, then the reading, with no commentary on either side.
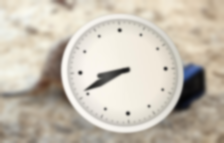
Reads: 8:41
